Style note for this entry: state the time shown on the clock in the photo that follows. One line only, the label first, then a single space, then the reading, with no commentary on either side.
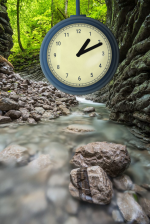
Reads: 1:11
